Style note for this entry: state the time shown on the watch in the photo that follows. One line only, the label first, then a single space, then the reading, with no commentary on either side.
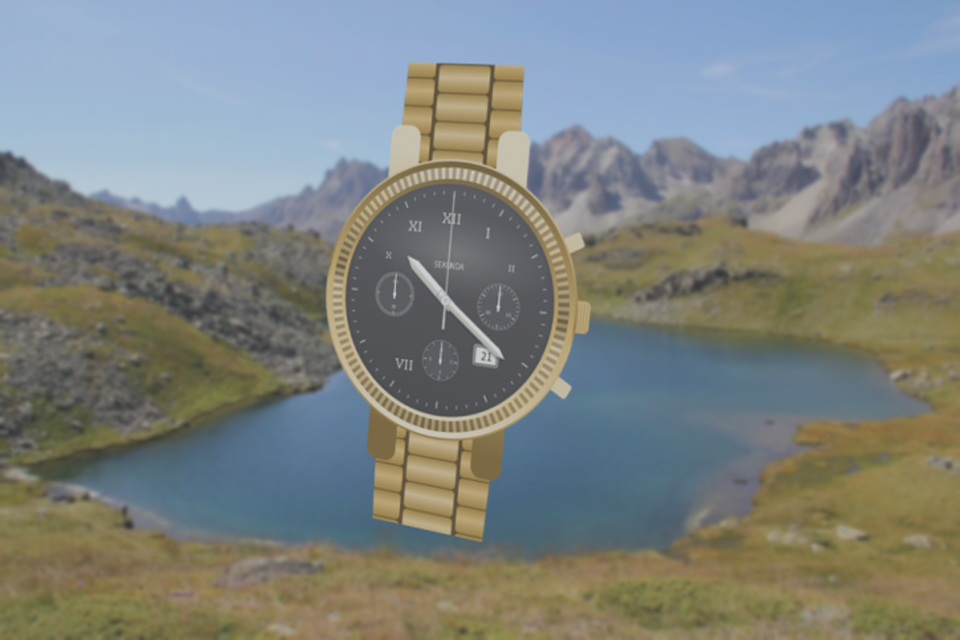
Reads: 10:21
